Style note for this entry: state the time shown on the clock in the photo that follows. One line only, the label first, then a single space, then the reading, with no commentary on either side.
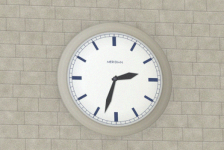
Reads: 2:33
